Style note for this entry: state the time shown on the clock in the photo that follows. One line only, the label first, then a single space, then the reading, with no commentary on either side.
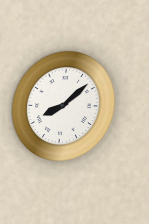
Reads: 8:08
